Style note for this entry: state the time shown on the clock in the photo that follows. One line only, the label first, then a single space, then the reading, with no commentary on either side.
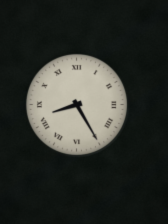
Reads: 8:25
